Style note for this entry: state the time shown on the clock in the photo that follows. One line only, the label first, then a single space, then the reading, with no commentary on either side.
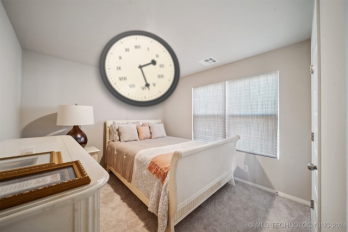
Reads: 2:28
